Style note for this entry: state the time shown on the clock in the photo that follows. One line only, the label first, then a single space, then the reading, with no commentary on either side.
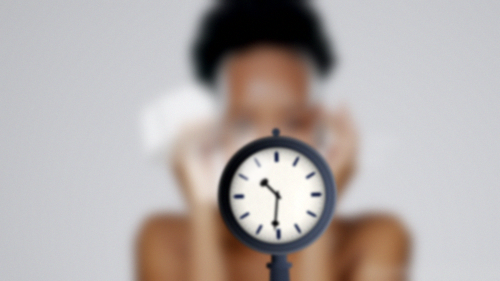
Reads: 10:31
